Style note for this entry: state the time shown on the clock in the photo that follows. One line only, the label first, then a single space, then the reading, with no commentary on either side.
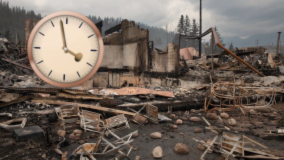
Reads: 3:58
